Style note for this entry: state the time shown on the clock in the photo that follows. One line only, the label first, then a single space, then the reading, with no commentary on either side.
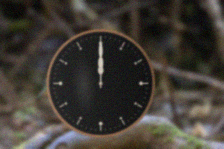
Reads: 12:00
